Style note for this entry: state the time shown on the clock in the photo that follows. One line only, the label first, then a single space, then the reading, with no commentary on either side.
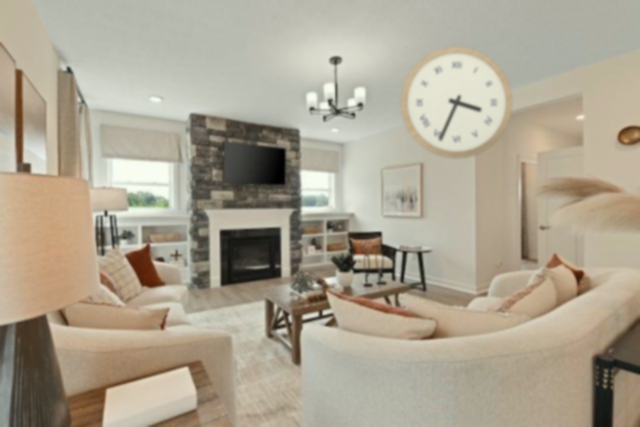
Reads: 3:34
